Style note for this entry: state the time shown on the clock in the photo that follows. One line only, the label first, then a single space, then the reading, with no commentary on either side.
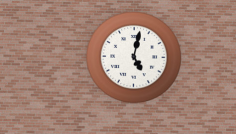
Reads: 5:02
